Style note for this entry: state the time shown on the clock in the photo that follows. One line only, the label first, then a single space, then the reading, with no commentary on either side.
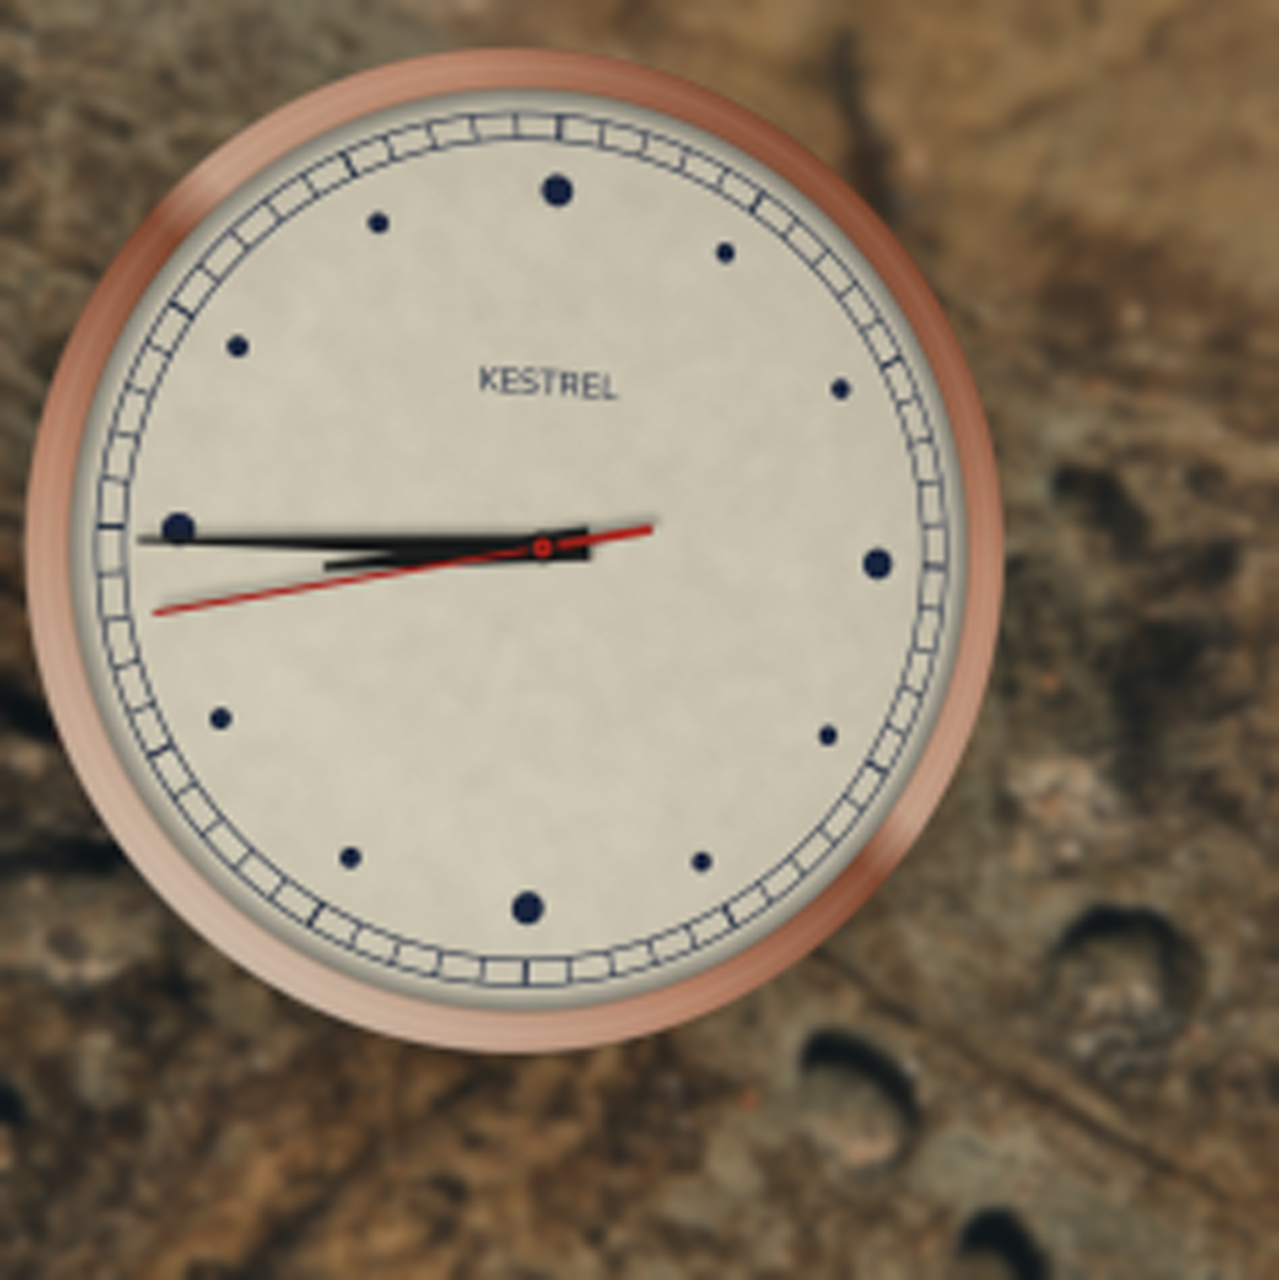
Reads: 8:44:43
